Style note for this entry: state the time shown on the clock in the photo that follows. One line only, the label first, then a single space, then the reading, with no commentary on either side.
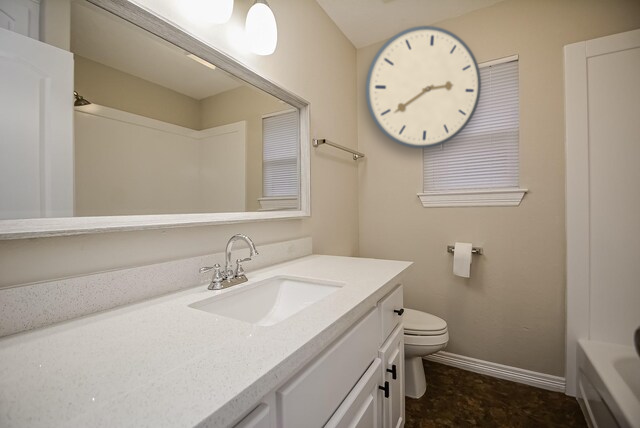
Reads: 2:39
